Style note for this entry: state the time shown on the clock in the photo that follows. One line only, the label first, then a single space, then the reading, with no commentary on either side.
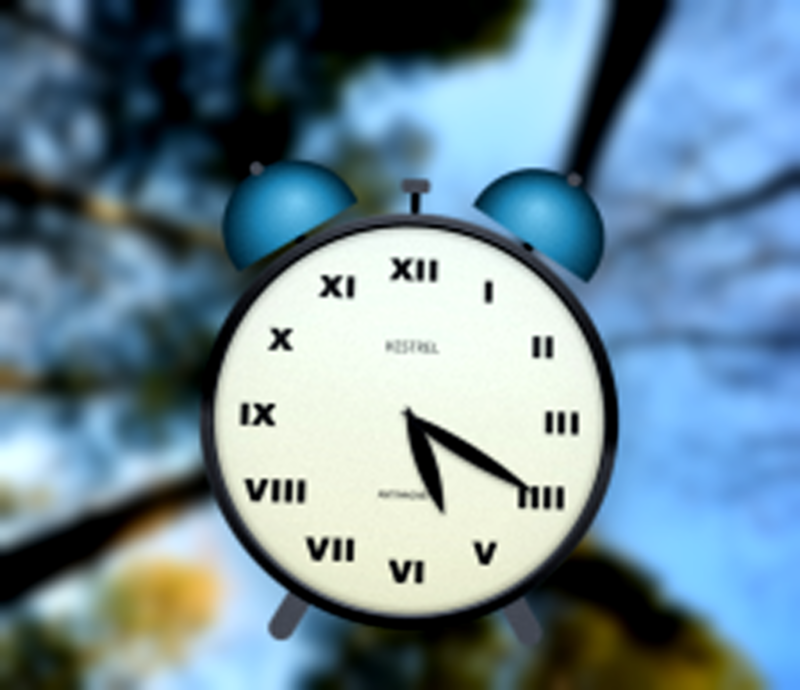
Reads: 5:20
